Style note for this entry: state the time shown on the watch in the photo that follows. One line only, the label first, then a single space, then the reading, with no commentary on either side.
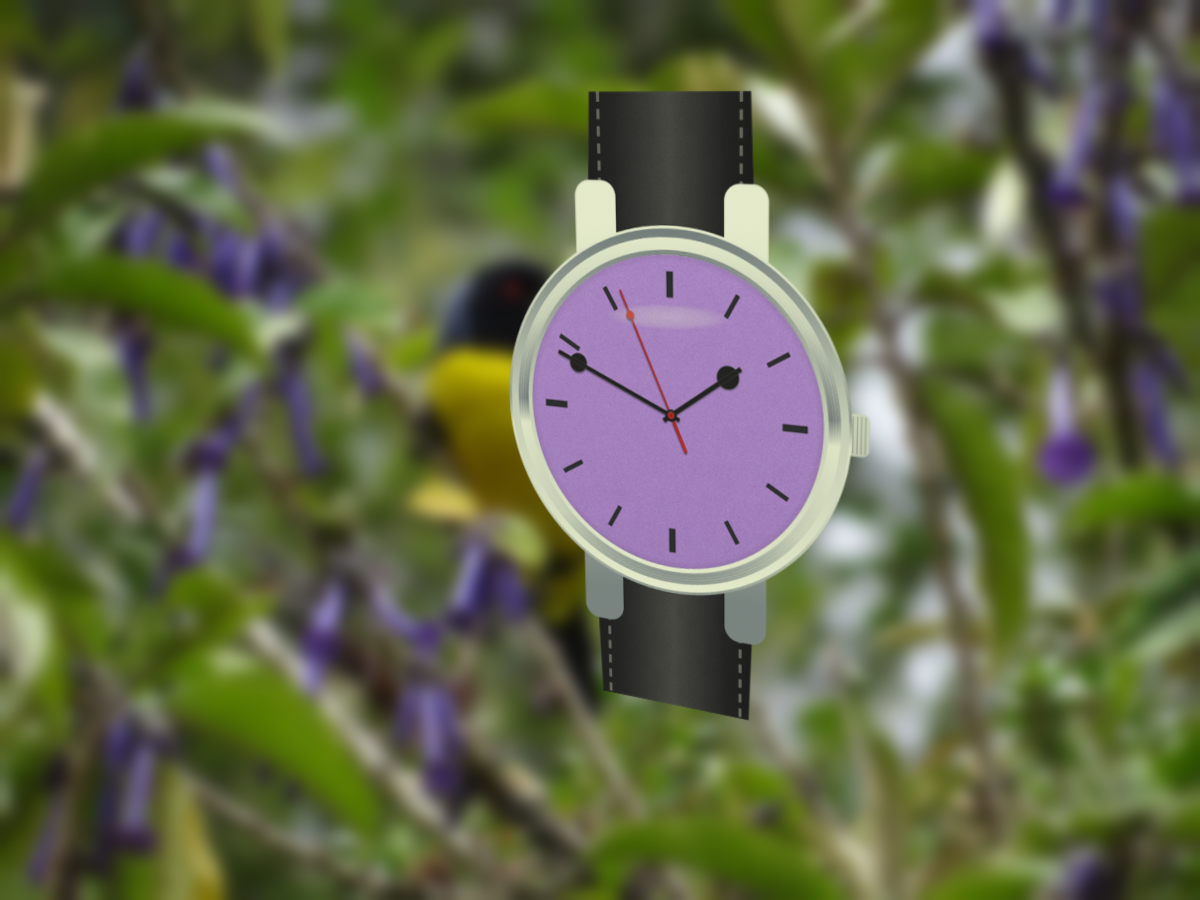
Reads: 1:48:56
